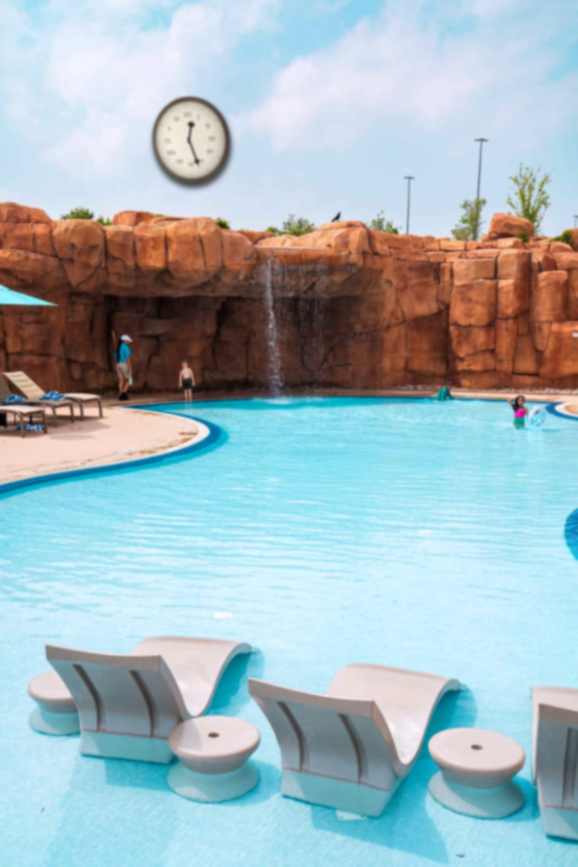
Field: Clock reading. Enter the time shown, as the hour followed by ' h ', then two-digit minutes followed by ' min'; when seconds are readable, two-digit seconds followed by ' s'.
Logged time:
12 h 27 min
